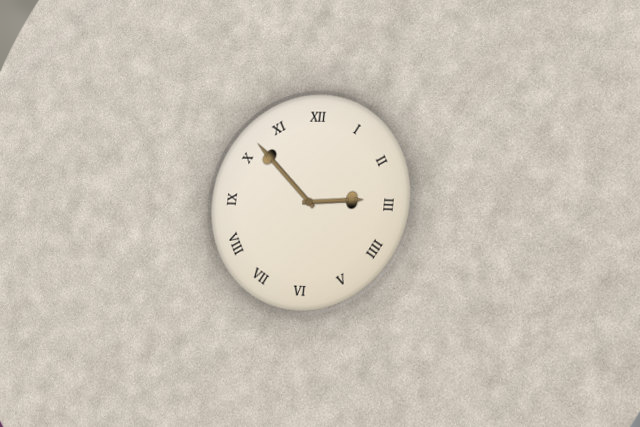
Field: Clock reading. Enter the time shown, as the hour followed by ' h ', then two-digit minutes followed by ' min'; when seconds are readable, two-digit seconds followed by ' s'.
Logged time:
2 h 52 min
